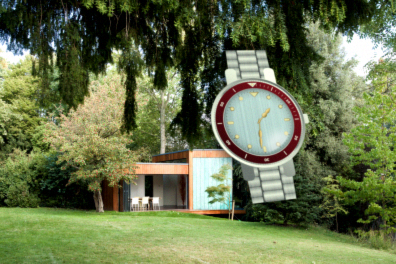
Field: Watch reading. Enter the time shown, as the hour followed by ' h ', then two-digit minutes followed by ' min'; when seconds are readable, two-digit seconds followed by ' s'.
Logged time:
1 h 31 min
